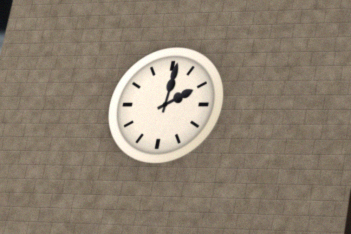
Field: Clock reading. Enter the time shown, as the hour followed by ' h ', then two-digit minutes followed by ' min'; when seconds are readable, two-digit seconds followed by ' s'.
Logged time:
2 h 01 min
